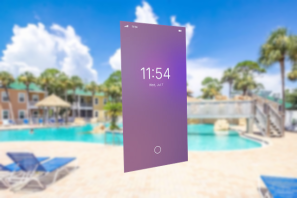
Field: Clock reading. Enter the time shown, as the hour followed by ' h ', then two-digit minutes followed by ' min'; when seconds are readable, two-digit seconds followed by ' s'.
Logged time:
11 h 54 min
